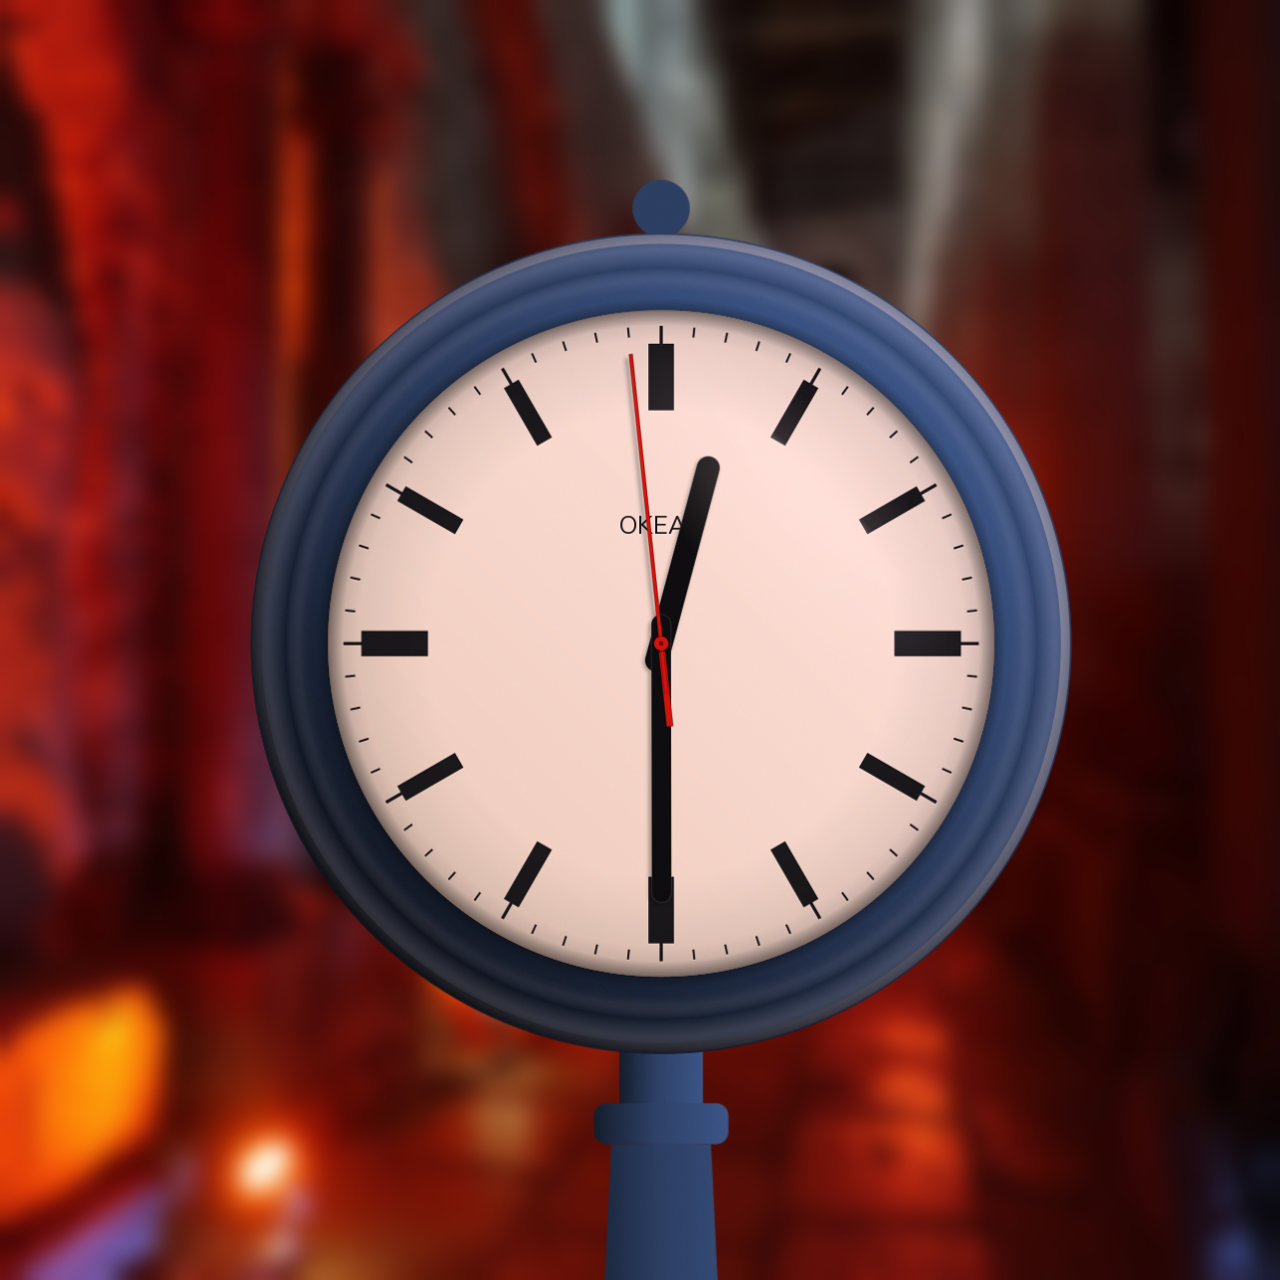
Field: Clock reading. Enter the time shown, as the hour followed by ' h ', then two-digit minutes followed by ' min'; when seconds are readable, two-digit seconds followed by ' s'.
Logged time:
12 h 29 min 59 s
